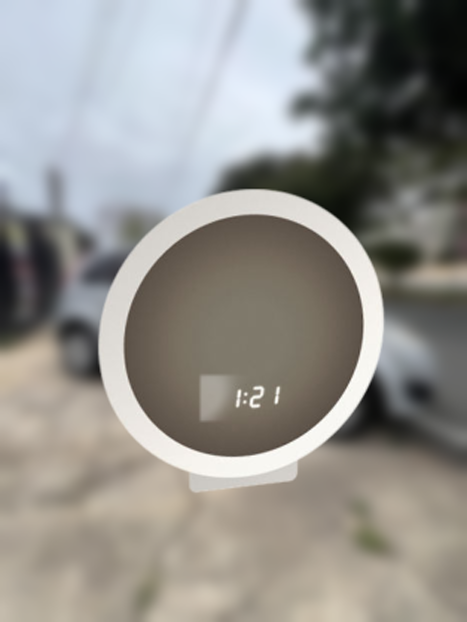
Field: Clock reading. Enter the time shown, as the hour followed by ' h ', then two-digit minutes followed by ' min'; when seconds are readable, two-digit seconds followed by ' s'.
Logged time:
1 h 21 min
